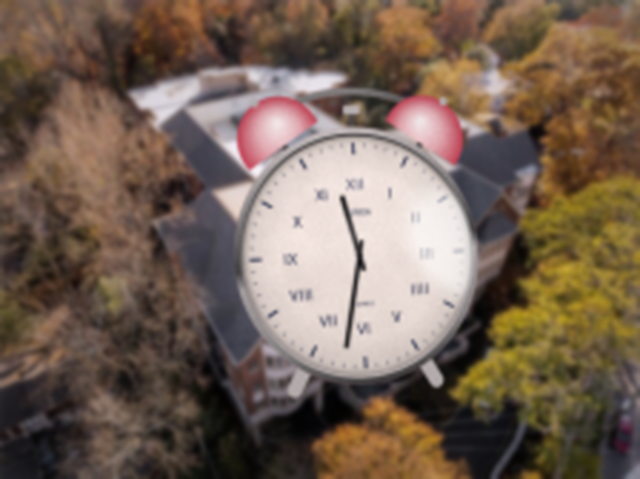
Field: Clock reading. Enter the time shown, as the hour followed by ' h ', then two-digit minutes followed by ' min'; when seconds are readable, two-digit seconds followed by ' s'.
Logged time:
11 h 32 min
